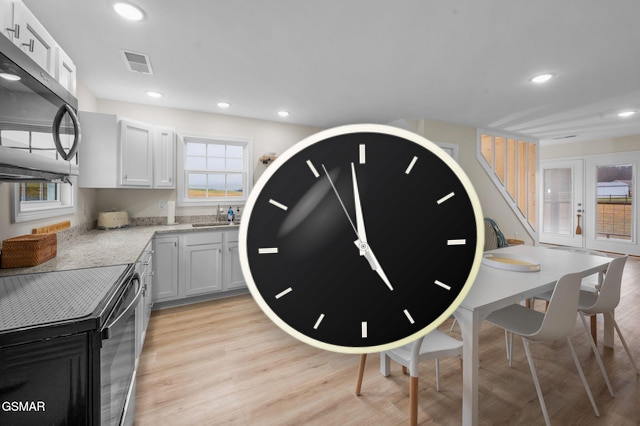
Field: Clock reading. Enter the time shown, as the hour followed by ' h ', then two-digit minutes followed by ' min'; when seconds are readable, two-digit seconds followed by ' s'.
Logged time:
4 h 58 min 56 s
